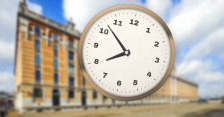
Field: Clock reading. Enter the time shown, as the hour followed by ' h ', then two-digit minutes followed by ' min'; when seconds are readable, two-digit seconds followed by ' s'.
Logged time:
7 h 52 min
